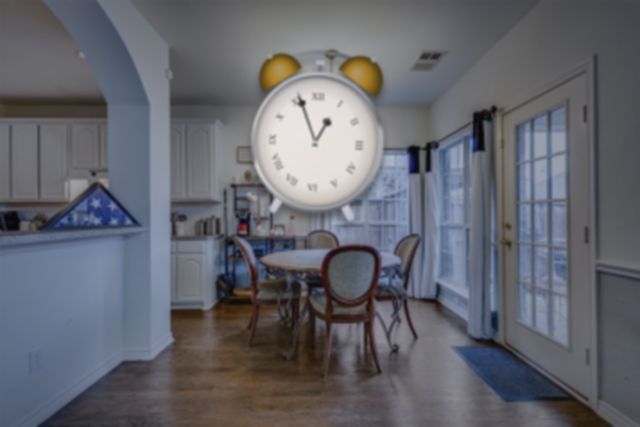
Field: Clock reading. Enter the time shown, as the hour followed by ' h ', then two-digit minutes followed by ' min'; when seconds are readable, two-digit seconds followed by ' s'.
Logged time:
12 h 56 min
